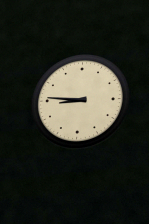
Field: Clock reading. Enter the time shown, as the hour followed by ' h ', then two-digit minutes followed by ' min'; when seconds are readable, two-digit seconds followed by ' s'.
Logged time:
8 h 46 min
